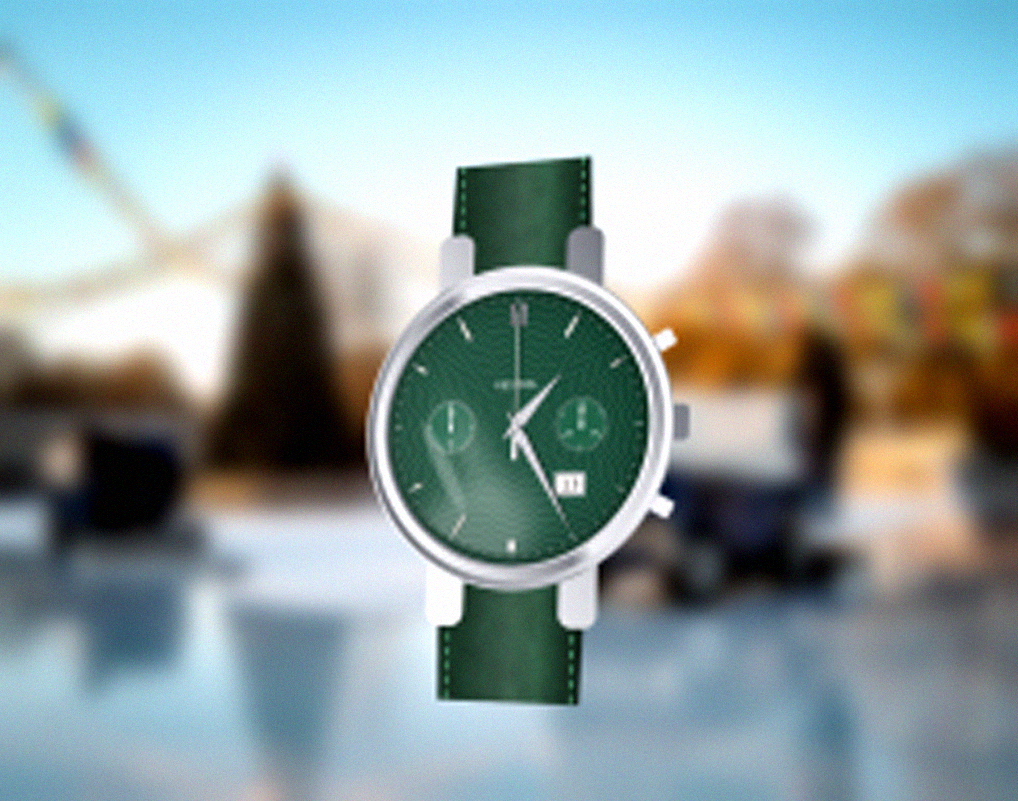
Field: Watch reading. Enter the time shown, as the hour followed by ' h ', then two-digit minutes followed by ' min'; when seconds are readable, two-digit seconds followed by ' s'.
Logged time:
1 h 25 min
